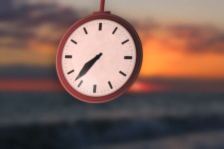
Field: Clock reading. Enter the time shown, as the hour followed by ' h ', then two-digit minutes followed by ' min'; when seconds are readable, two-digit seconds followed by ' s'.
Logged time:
7 h 37 min
